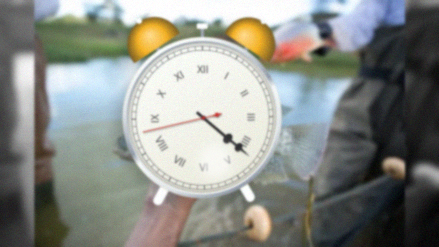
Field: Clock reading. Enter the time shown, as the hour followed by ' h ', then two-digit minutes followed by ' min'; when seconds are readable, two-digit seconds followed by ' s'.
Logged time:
4 h 21 min 43 s
